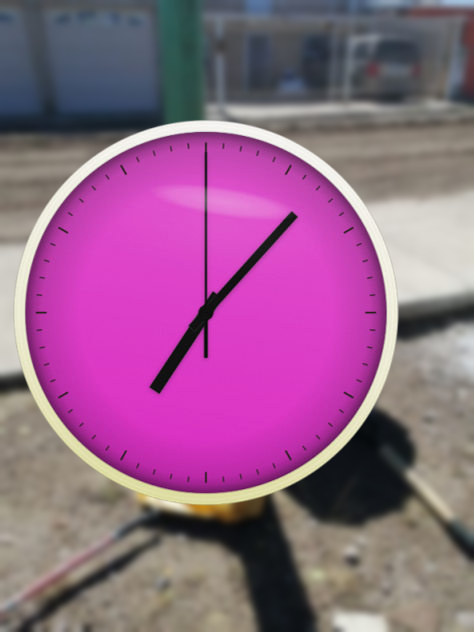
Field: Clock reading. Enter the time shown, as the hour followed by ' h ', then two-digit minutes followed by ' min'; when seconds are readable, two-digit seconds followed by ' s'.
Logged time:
7 h 07 min 00 s
